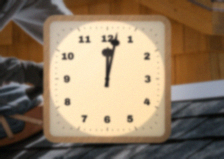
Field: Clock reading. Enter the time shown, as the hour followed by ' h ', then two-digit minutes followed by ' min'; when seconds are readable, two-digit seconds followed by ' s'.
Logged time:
12 h 02 min
